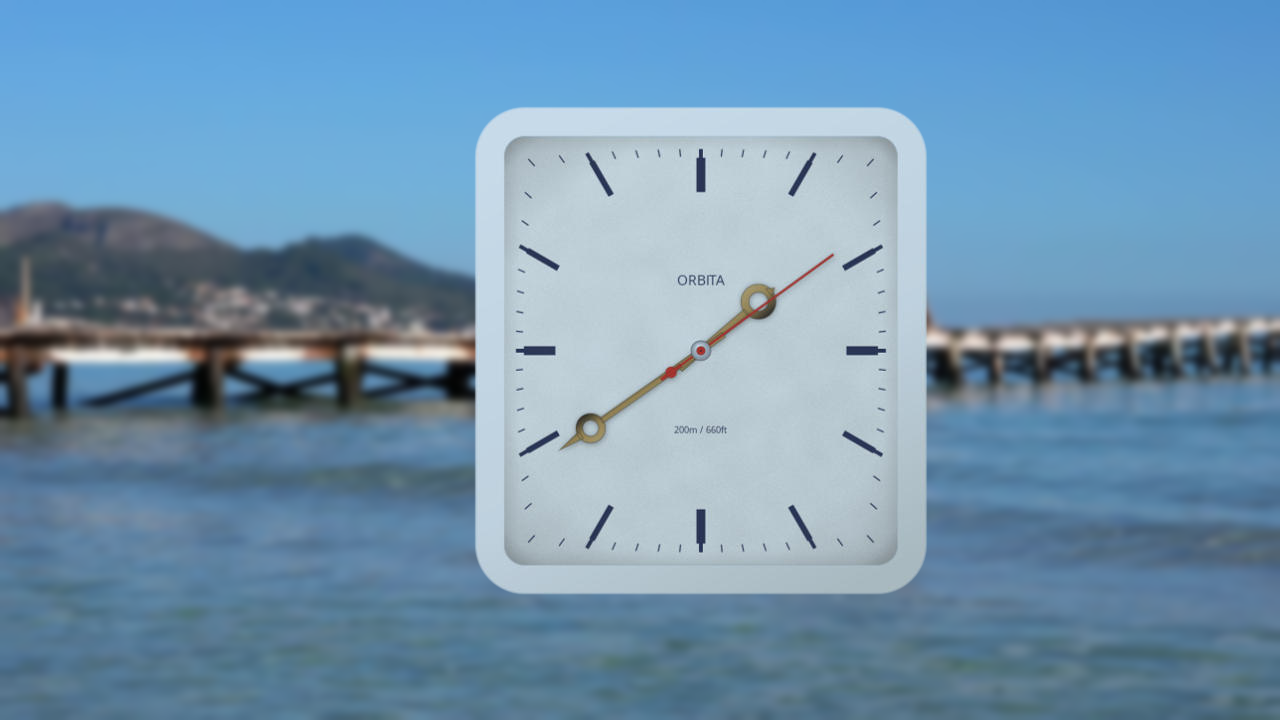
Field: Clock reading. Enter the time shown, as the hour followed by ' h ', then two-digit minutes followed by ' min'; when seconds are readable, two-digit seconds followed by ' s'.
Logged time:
1 h 39 min 09 s
